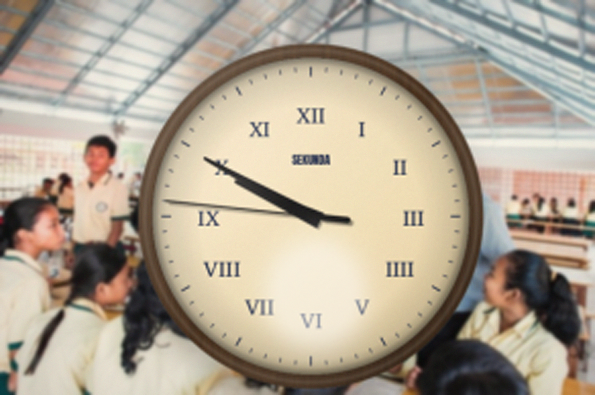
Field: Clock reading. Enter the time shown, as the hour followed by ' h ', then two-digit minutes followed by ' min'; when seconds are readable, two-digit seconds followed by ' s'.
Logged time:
9 h 49 min 46 s
